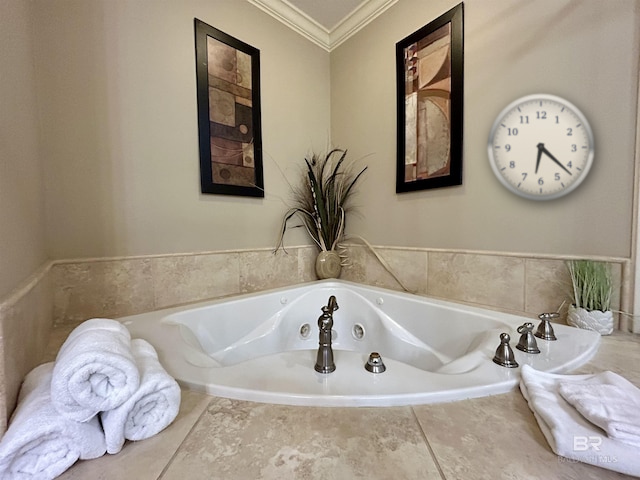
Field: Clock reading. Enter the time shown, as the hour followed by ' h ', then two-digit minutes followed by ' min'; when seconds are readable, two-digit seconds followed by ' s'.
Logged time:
6 h 22 min
